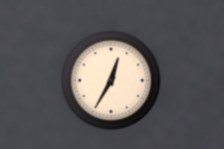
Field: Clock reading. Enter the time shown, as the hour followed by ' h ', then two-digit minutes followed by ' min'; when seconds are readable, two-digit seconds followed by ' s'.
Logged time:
12 h 35 min
